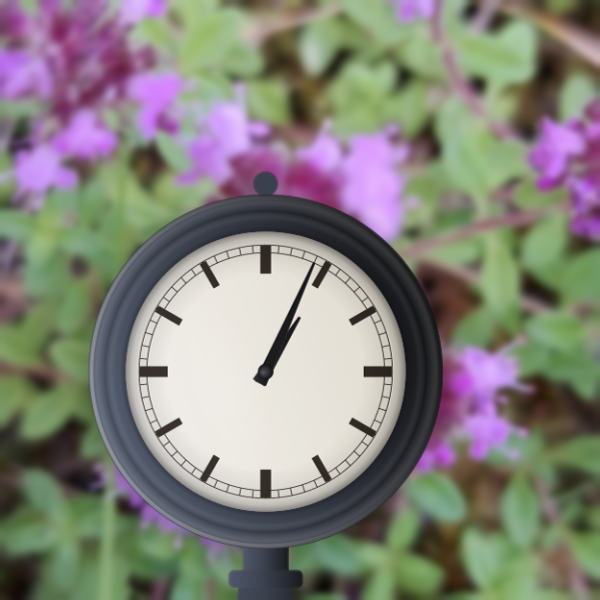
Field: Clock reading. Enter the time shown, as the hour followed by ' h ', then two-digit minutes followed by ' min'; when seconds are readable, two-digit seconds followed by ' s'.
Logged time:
1 h 04 min
